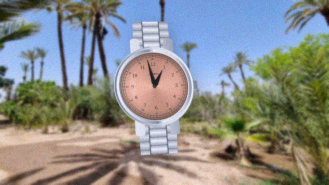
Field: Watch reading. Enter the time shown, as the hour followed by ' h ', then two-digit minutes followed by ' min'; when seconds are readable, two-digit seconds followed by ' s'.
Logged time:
12 h 58 min
